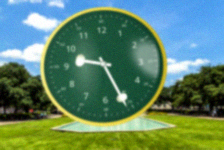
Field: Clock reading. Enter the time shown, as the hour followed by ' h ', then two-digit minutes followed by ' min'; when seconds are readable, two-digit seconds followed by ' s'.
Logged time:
9 h 26 min
